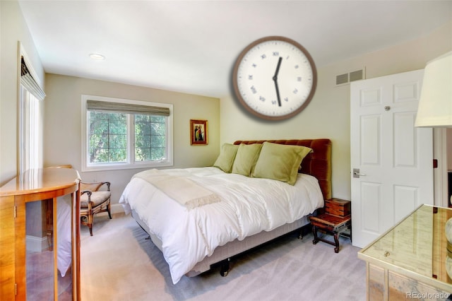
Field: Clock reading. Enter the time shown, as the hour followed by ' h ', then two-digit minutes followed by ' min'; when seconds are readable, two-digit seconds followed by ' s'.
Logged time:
12 h 28 min
